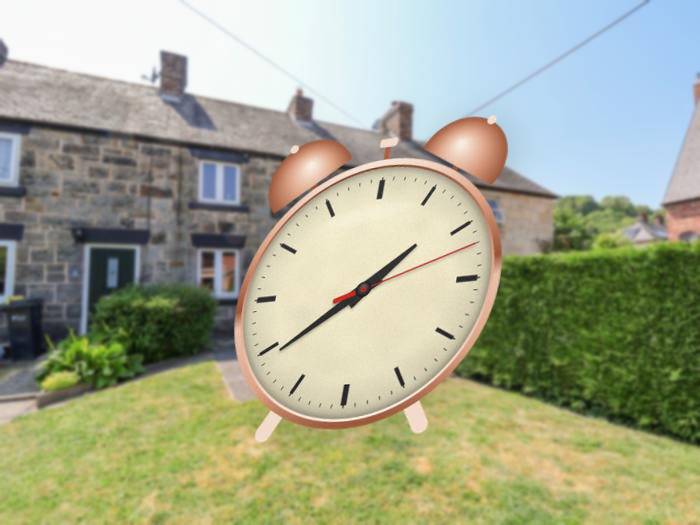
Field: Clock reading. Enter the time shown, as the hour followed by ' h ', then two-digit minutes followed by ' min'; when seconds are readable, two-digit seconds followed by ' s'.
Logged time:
1 h 39 min 12 s
